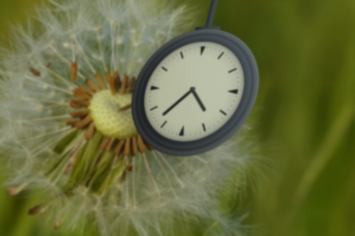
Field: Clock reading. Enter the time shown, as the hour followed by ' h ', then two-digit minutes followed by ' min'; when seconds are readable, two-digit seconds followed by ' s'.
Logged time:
4 h 37 min
